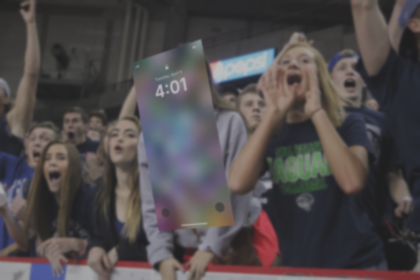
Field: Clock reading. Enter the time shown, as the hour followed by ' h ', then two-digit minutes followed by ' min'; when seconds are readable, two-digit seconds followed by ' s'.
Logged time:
4 h 01 min
